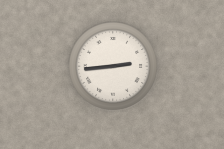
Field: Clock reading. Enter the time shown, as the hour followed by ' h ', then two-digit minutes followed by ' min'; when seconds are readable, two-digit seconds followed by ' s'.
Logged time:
2 h 44 min
